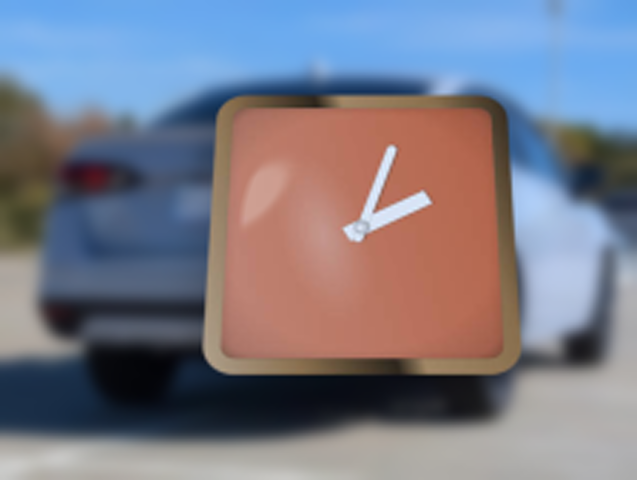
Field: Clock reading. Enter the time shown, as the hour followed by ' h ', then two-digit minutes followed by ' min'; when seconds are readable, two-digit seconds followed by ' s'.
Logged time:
2 h 03 min
